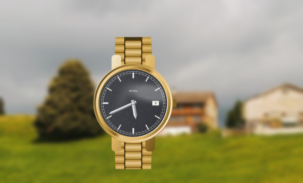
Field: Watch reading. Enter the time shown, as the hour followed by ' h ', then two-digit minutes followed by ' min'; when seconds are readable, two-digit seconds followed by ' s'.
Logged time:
5 h 41 min
